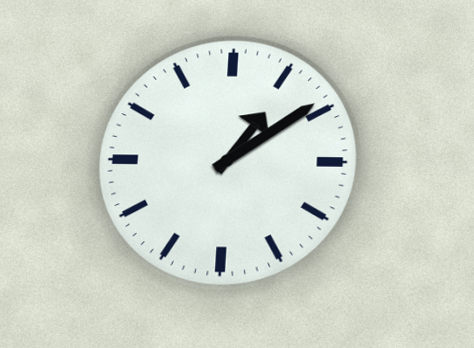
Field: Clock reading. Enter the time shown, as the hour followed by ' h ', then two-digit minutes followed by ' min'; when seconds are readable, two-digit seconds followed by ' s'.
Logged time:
1 h 09 min
